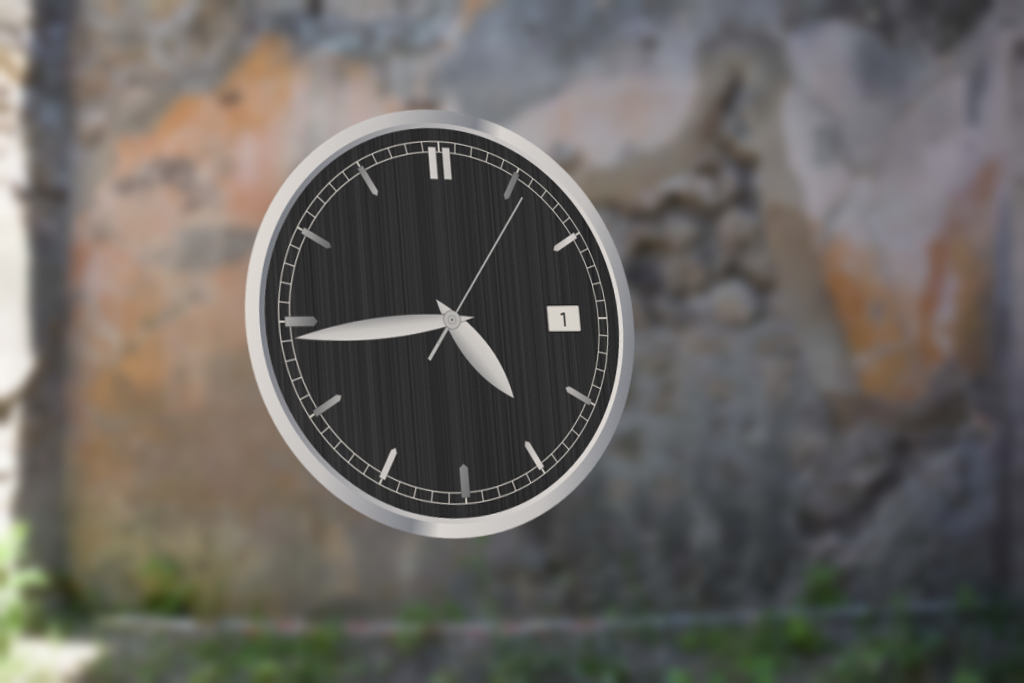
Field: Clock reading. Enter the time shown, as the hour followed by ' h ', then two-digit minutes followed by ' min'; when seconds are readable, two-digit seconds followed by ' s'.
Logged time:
4 h 44 min 06 s
